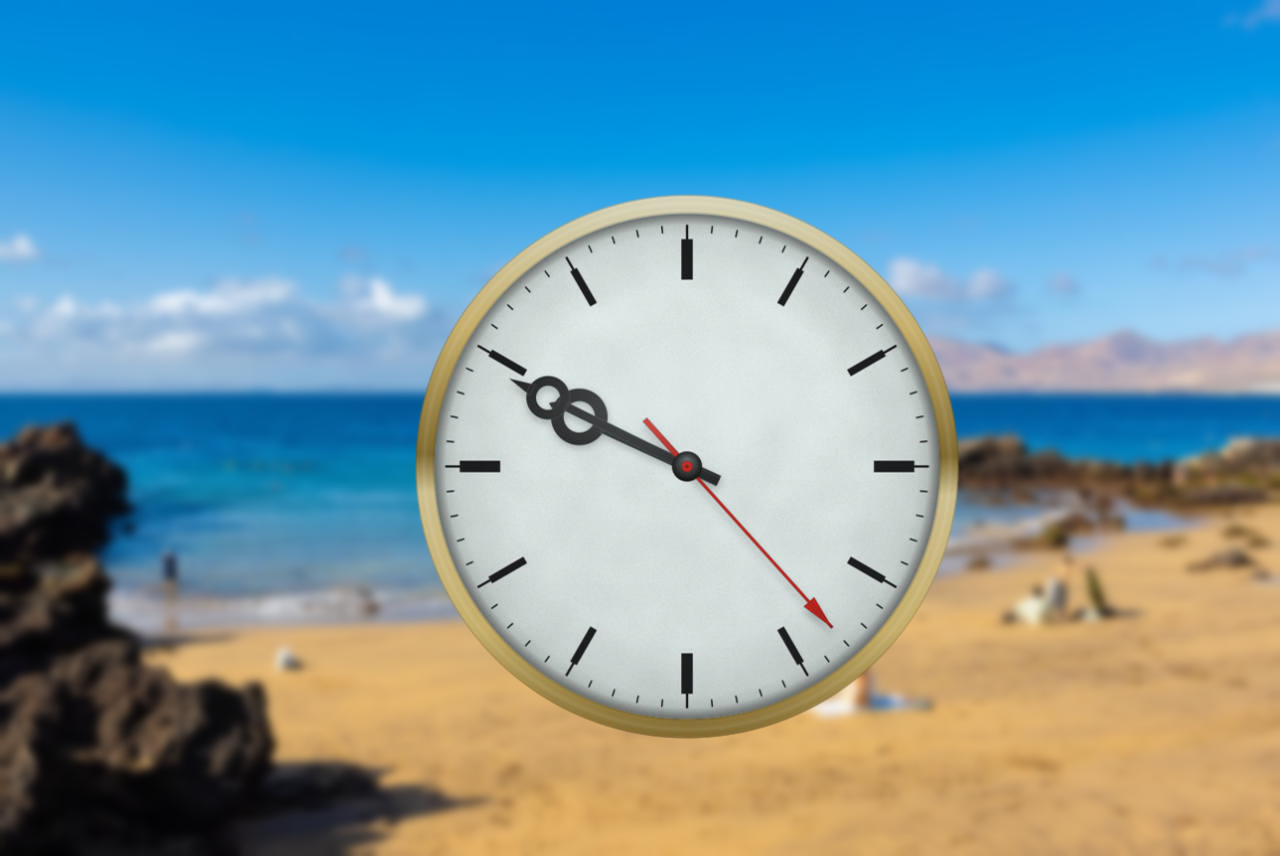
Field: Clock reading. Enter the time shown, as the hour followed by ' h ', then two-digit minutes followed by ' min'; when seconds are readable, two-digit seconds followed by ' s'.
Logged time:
9 h 49 min 23 s
